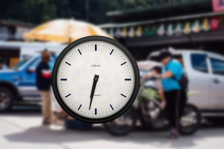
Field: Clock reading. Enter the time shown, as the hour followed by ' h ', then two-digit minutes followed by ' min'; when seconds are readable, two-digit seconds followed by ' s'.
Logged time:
6 h 32 min
